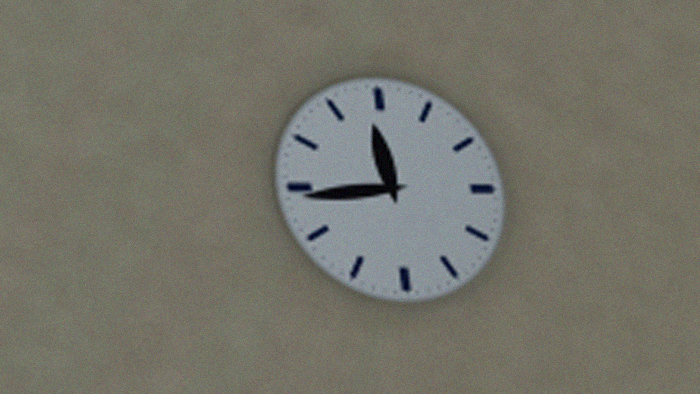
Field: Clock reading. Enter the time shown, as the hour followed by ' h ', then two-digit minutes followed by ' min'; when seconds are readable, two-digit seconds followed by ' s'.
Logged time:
11 h 44 min
